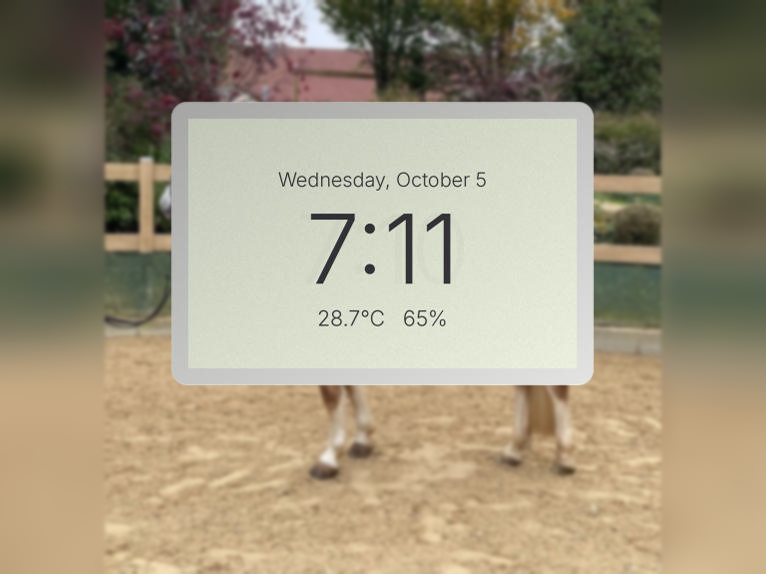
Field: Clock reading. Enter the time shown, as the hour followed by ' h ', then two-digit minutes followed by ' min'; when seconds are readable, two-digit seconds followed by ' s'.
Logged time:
7 h 11 min
